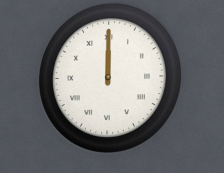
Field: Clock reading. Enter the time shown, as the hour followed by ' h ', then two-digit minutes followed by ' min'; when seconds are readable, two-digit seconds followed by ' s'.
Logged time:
12 h 00 min
